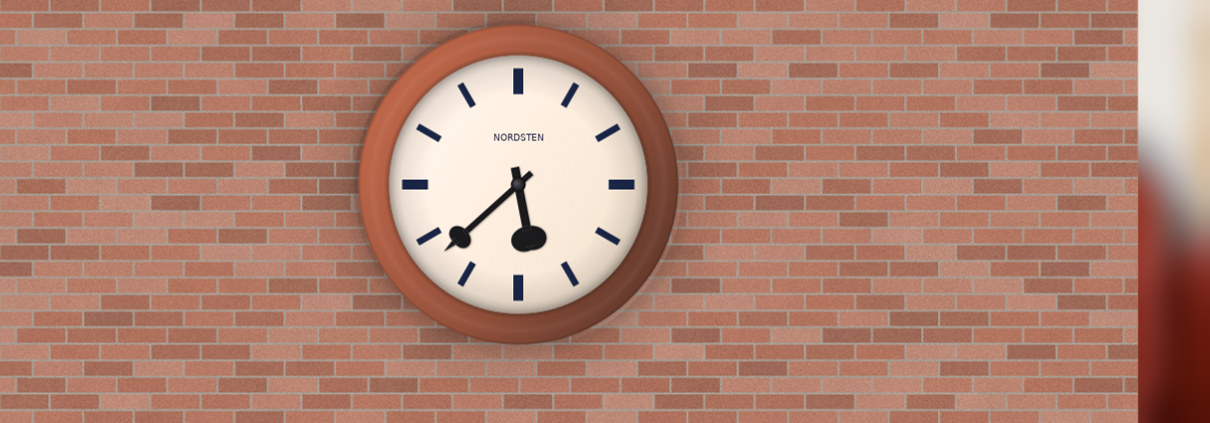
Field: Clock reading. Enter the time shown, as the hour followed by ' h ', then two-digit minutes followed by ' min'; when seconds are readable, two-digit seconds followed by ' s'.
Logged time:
5 h 38 min
